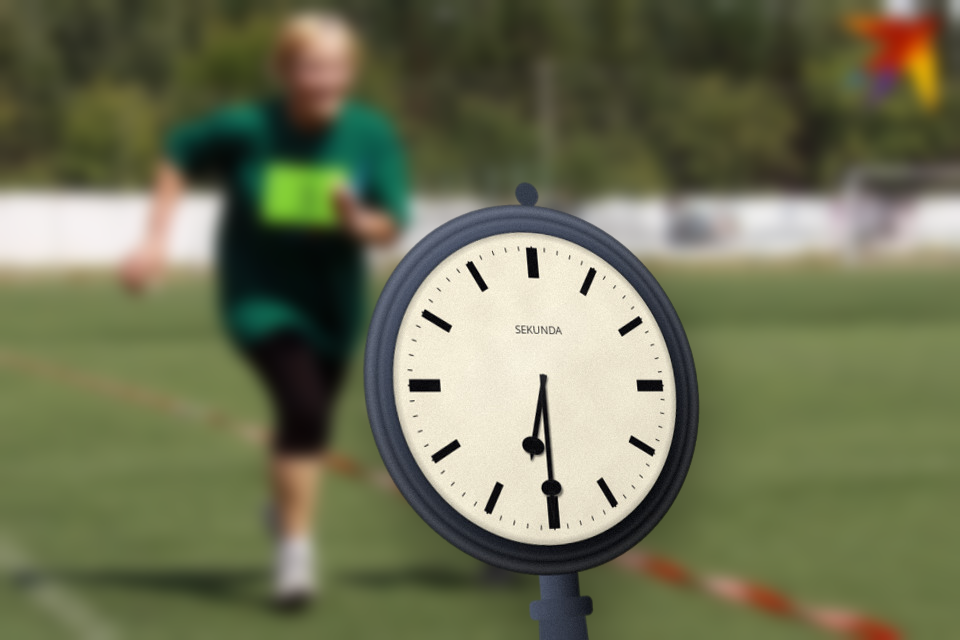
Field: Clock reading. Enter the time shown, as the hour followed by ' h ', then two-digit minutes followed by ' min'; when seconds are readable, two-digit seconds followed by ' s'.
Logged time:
6 h 30 min
